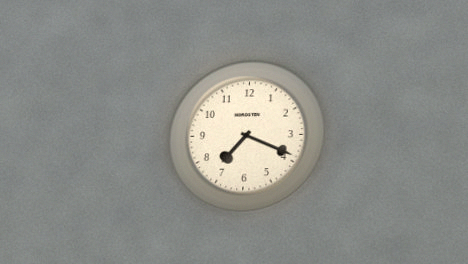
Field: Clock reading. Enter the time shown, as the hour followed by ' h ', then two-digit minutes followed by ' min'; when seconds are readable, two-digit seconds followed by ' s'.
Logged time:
7 h 19 min
